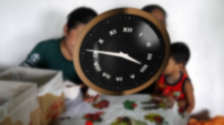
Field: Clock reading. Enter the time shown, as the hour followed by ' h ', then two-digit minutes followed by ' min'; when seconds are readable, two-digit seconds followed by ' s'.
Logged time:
3 h 46 min
